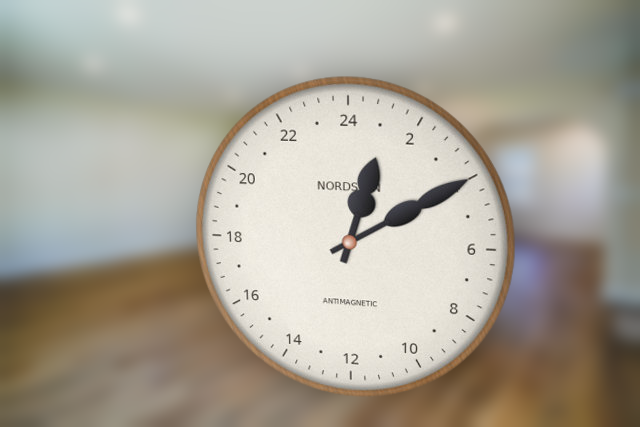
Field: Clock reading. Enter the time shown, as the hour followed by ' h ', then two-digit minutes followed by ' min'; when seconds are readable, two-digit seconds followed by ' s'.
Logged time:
1 h 10 min
